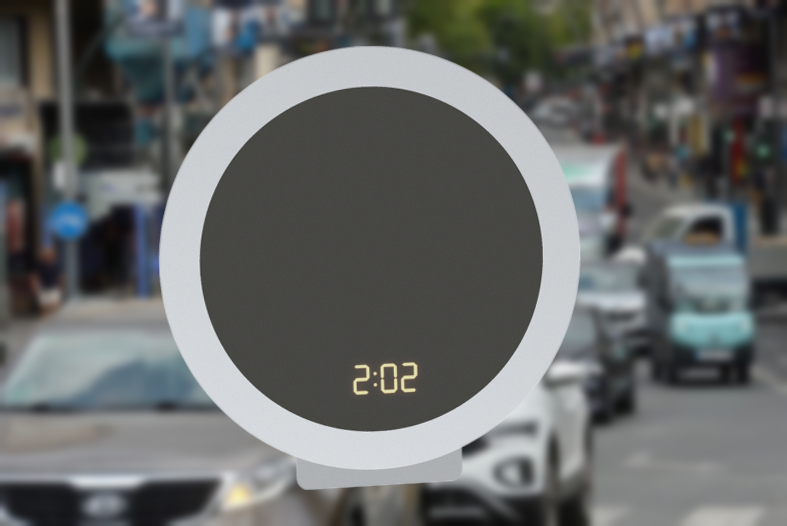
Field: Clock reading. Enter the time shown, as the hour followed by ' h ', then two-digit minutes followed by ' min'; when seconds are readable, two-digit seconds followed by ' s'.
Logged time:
2 h 02 min
